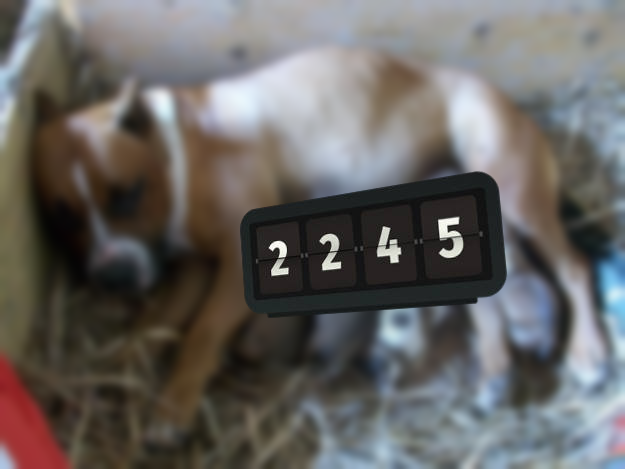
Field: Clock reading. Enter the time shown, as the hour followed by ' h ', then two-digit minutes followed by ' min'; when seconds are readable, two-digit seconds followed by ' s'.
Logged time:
22 h 45 min
